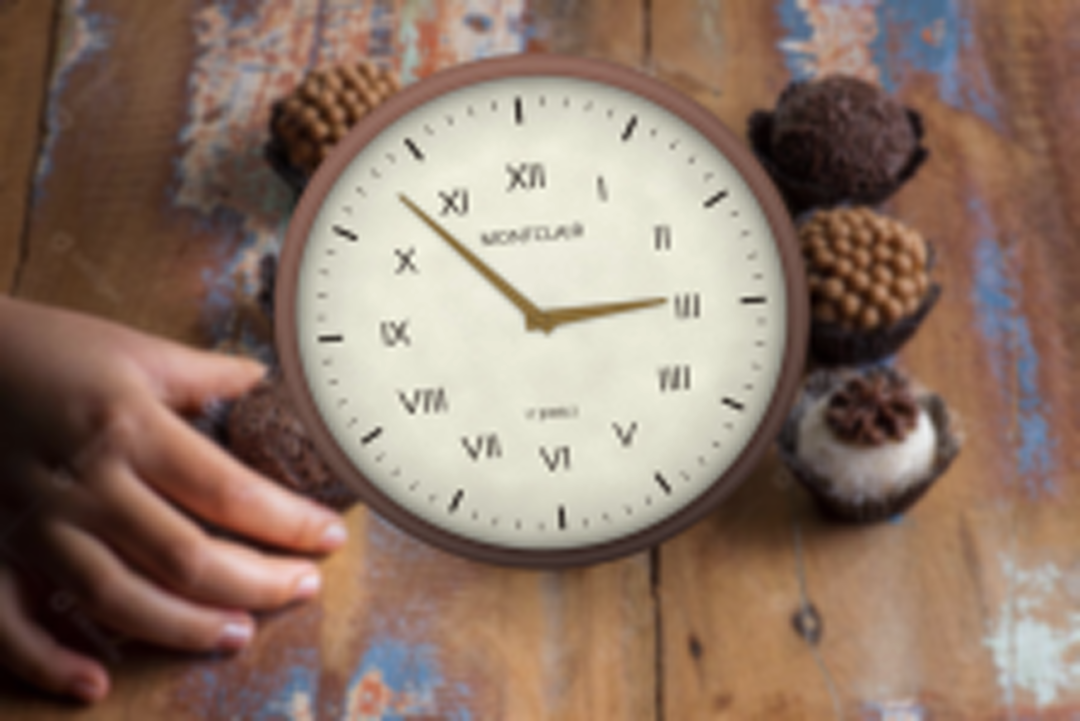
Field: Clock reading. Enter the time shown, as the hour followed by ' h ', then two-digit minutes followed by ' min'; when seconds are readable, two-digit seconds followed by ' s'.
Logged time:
2 h 53 min
